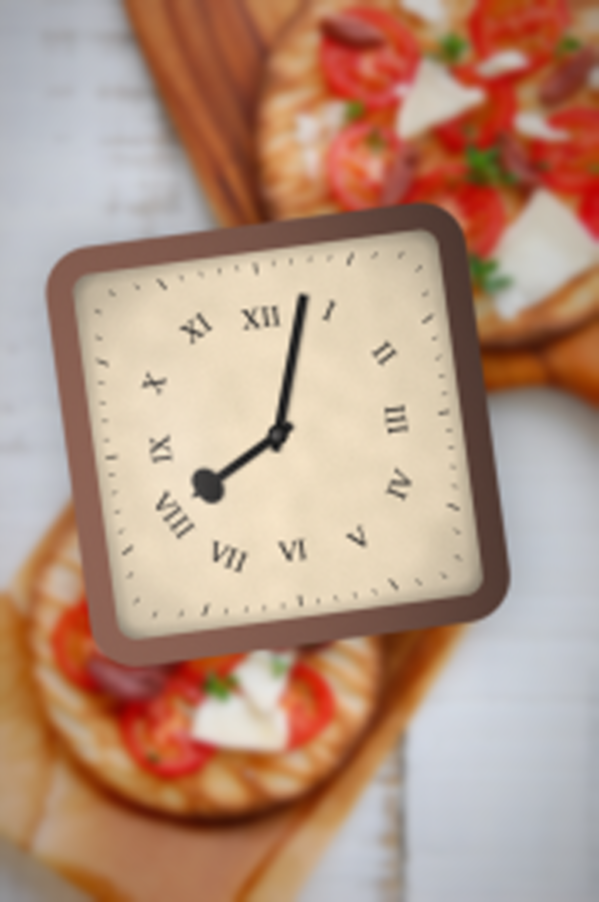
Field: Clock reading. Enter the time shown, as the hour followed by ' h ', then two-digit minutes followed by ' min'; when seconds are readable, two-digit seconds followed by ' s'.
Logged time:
8 h 03 min
